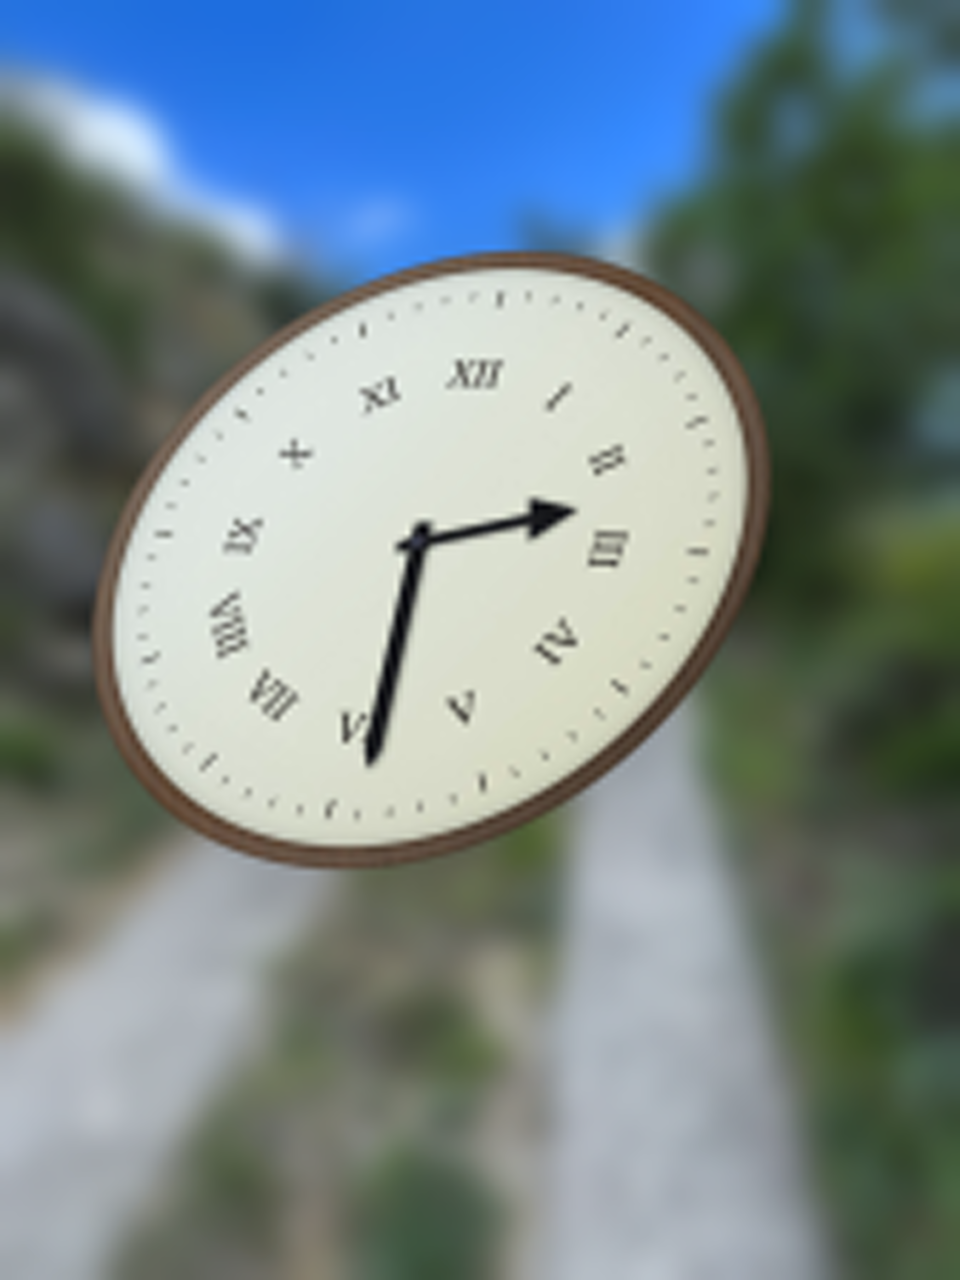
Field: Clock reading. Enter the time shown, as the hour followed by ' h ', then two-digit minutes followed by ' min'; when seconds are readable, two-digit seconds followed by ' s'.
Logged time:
2 h 29 min
